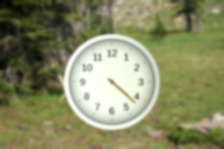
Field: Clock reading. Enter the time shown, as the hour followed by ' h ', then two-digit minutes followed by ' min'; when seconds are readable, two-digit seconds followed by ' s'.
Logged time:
4 h 22 min
